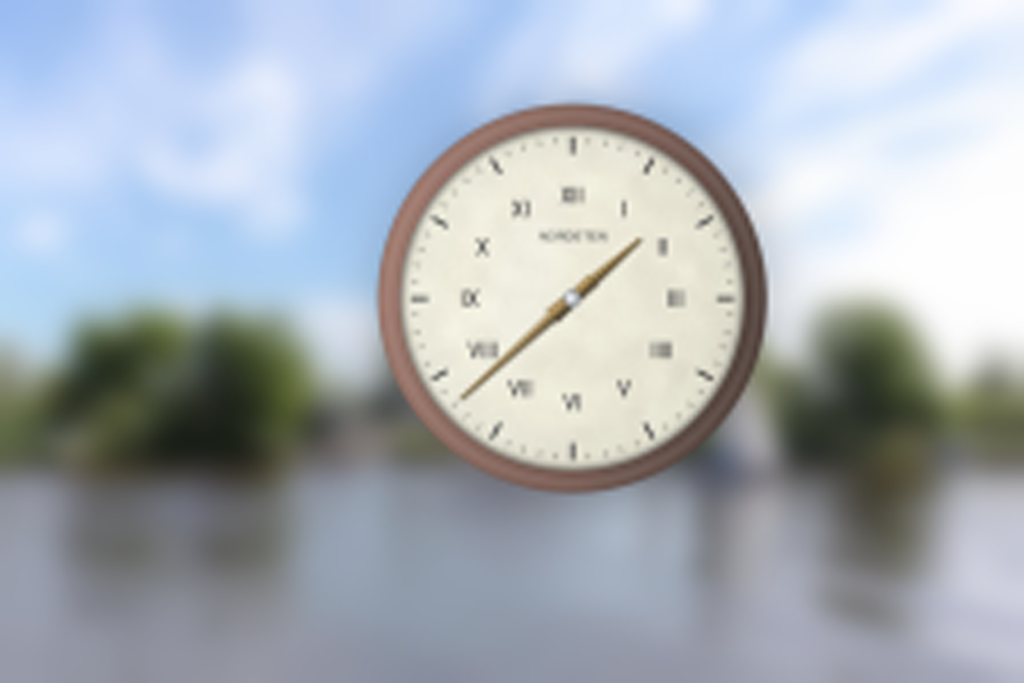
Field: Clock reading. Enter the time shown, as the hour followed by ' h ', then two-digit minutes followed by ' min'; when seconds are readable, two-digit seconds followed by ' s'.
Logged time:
1 h 38 min
